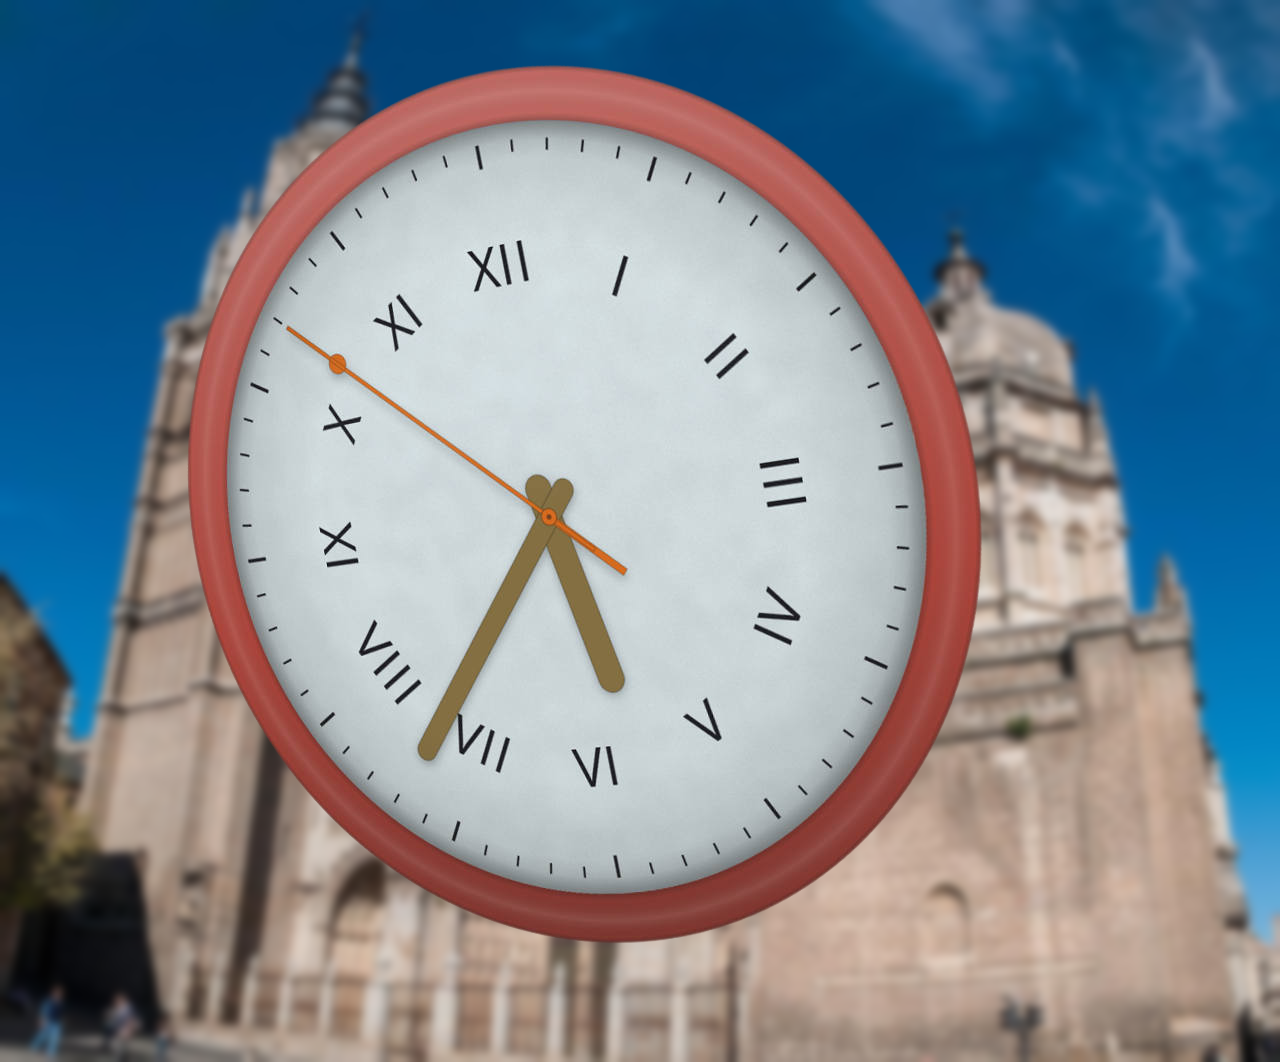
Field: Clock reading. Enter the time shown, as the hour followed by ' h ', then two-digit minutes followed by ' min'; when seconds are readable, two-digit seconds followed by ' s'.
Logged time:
5 h 36 min 52 s
